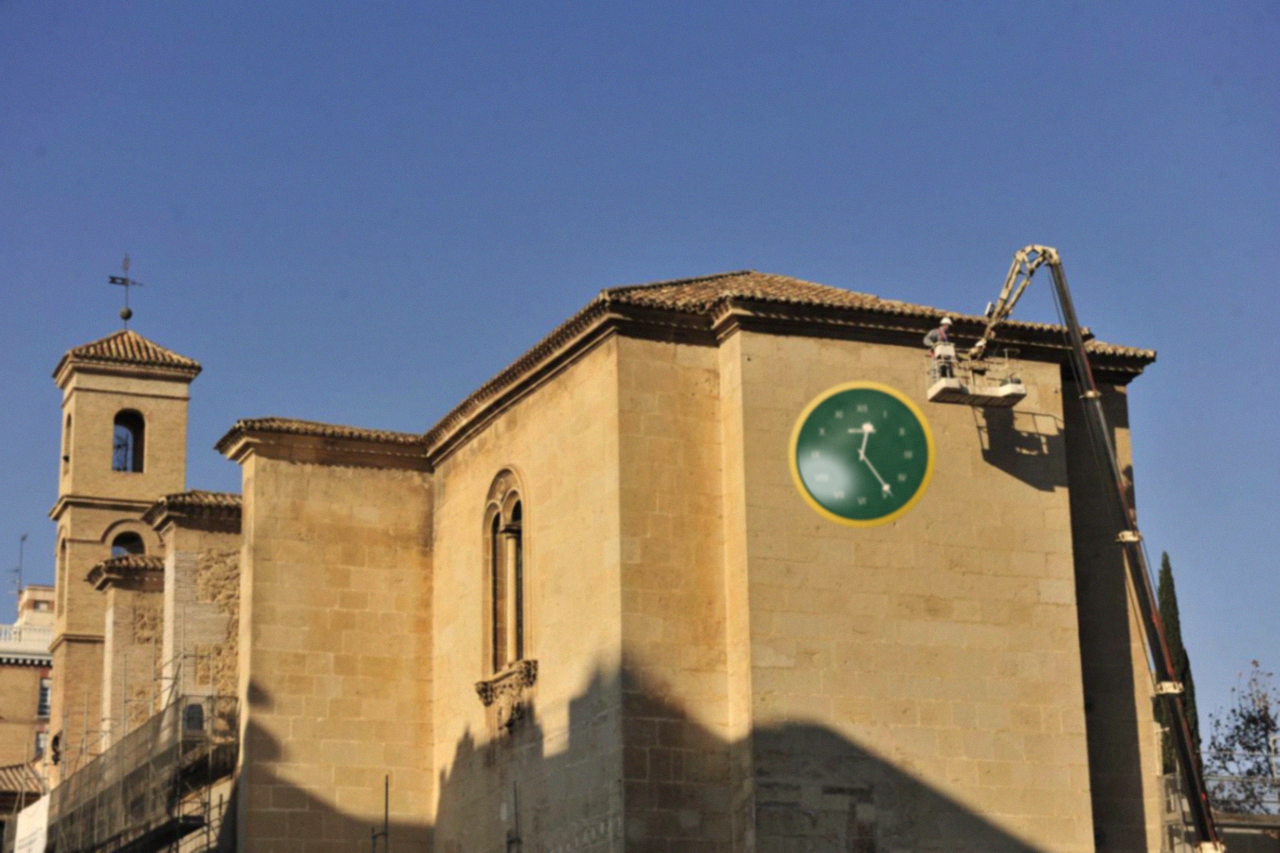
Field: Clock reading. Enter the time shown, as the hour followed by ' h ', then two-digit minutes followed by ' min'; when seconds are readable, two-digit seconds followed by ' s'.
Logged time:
12 h 24 min
